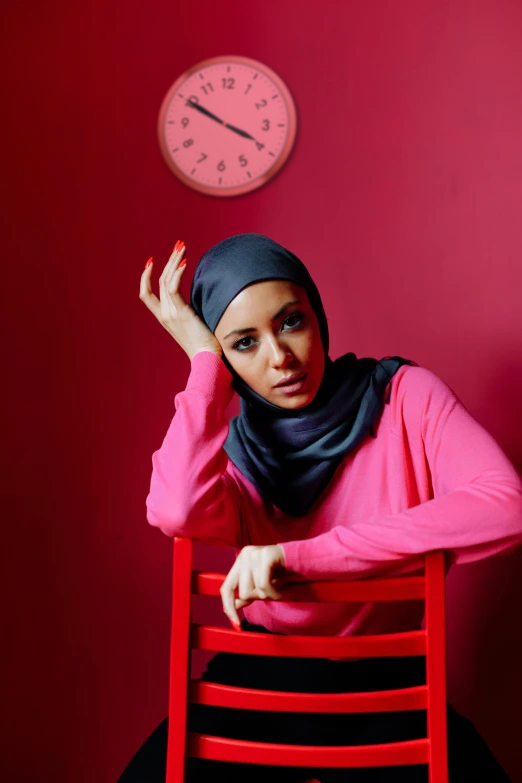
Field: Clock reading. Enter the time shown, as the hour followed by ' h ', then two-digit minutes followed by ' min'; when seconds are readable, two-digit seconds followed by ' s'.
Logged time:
3 h 50 min
